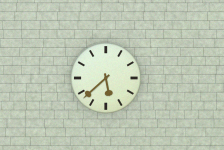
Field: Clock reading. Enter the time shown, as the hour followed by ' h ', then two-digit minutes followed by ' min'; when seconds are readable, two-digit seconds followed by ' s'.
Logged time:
5 h 38 min
